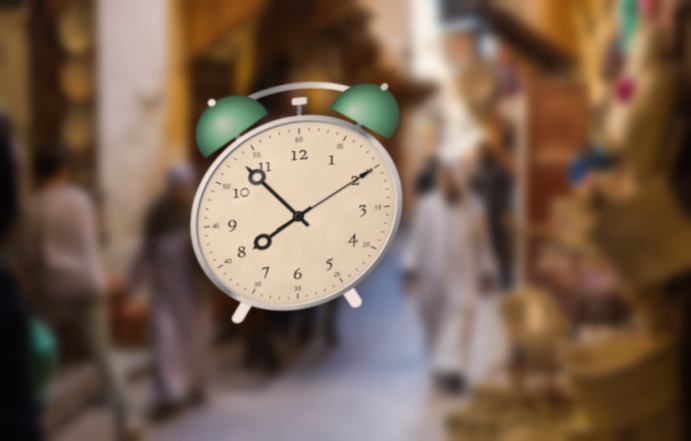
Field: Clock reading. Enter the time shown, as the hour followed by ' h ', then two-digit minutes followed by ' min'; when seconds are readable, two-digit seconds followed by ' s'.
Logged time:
7 h 53 min 10 s
